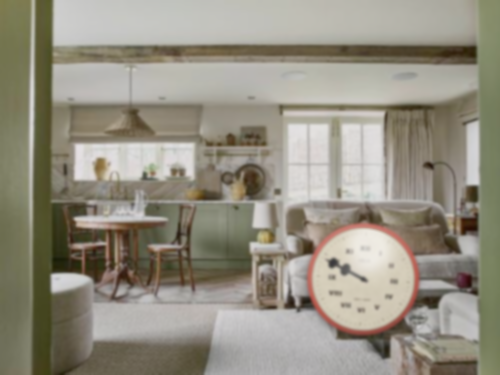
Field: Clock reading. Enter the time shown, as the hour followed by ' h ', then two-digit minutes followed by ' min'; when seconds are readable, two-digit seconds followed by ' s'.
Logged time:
9 h 49 min
